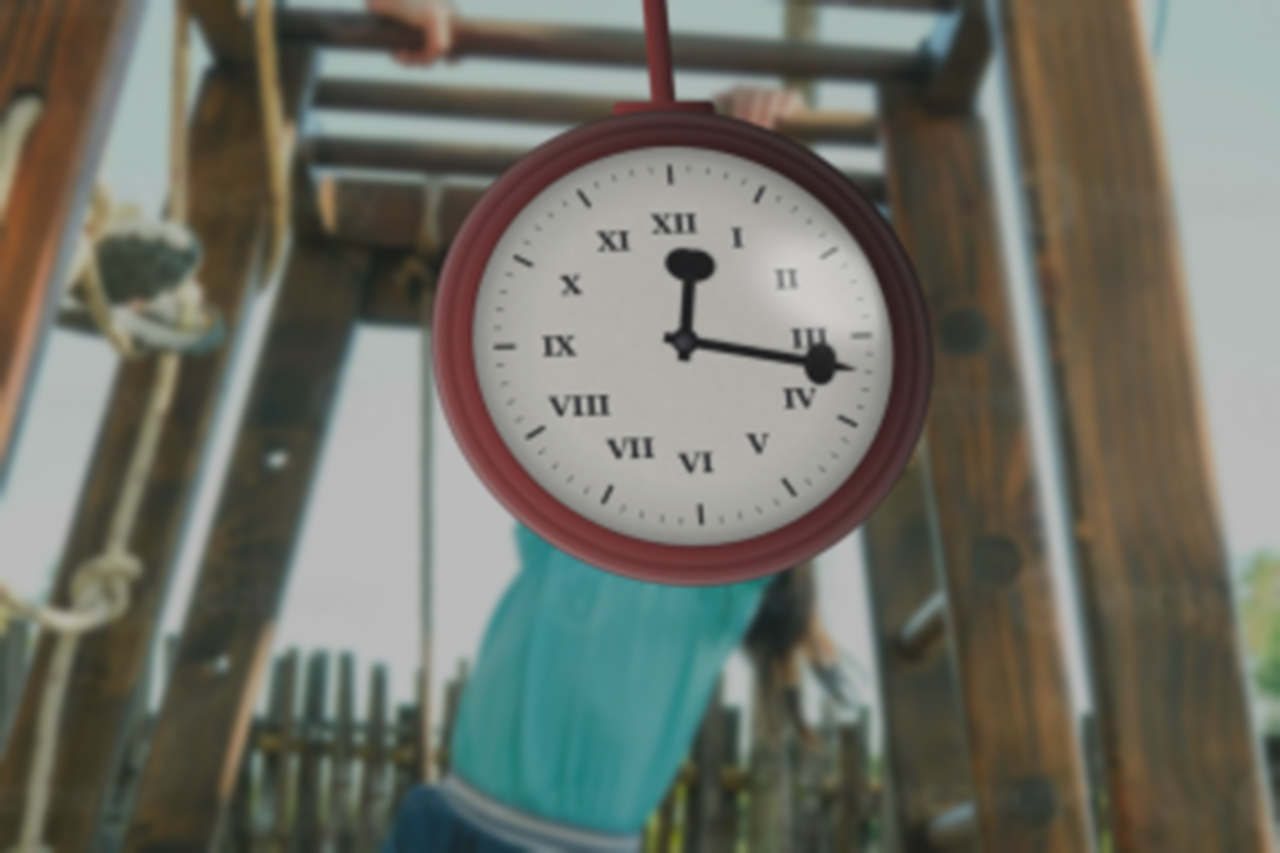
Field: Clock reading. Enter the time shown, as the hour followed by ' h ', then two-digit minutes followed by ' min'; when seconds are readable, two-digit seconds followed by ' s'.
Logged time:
12 h 17 min
